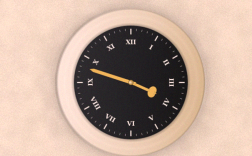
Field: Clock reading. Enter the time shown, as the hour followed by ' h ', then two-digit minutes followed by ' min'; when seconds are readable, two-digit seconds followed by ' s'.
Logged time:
3 h 48 min
